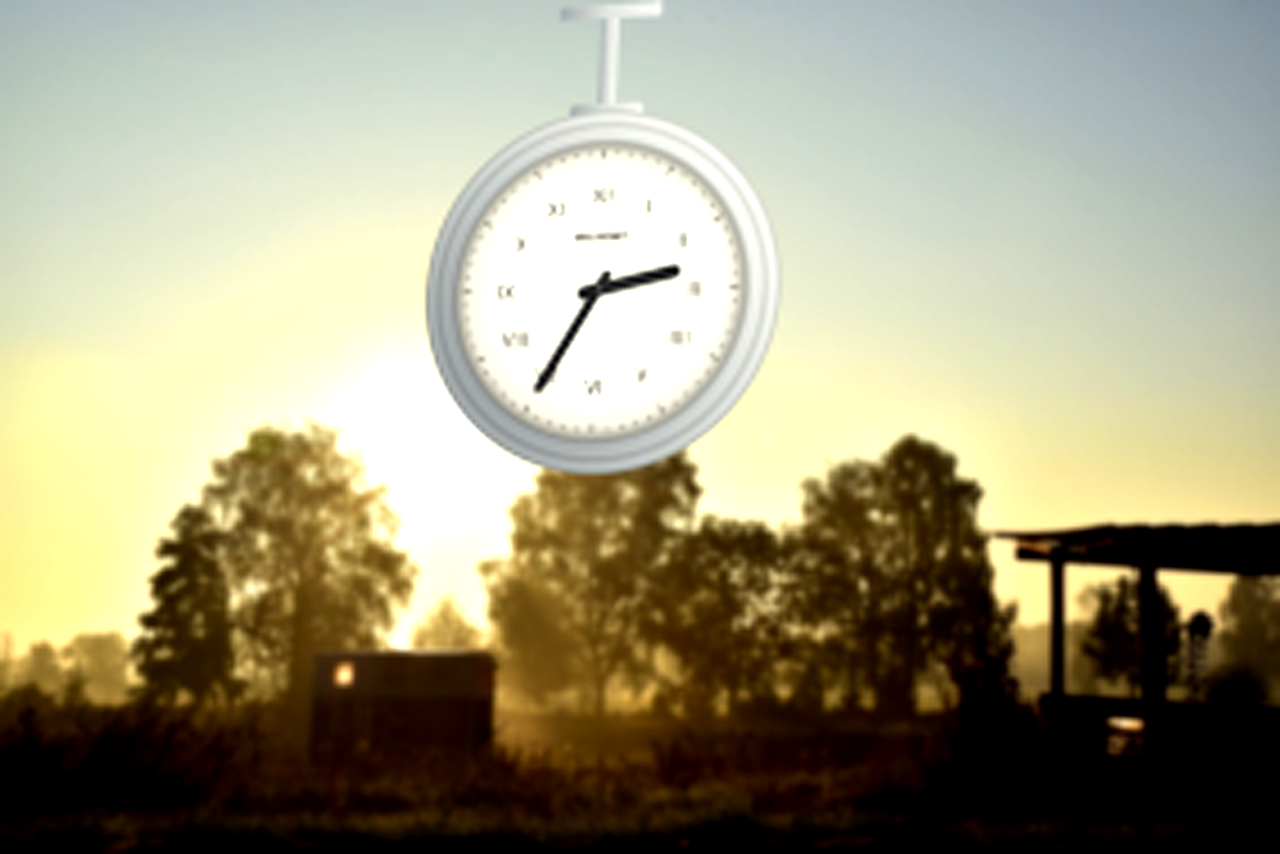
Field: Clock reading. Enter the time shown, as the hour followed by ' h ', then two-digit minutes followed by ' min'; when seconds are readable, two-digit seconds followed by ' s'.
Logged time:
2 h 35 min
